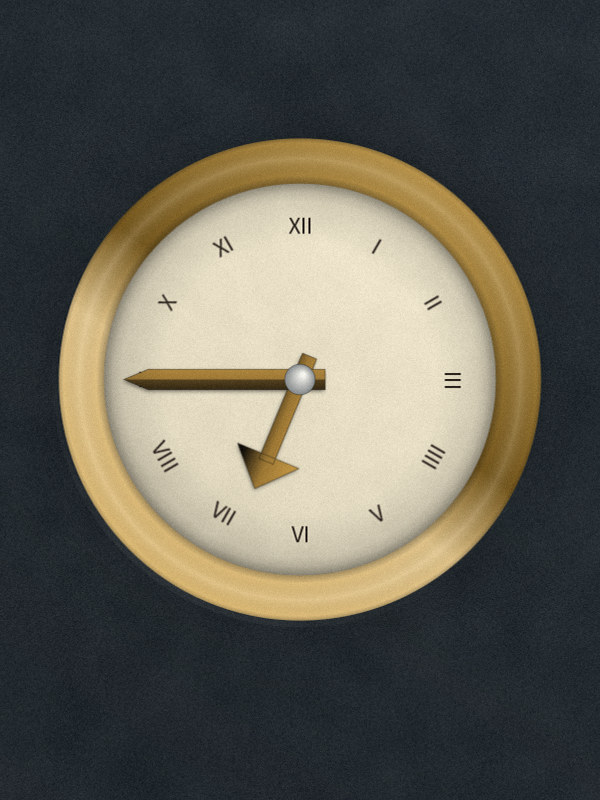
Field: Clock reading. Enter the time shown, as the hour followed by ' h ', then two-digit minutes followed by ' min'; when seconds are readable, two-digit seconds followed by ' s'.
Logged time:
6 h 45 min
